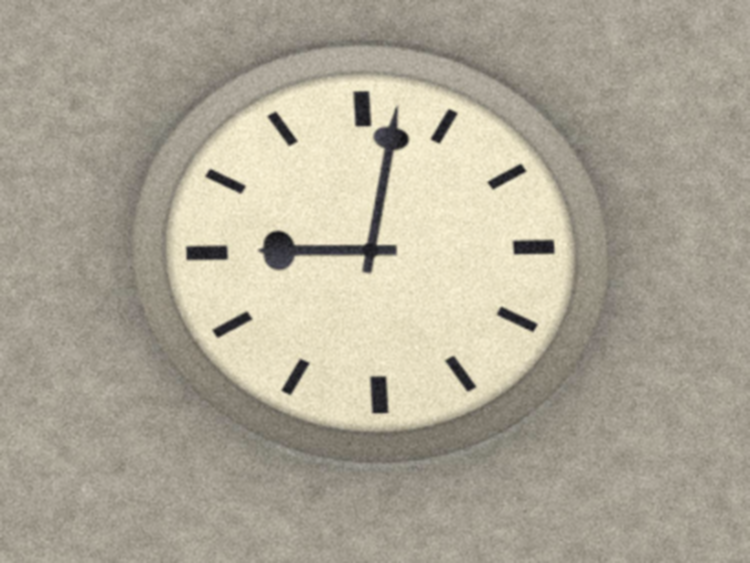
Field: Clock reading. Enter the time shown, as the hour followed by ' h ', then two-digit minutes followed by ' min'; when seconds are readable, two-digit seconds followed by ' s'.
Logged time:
9 h 02 min
